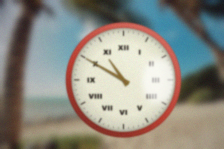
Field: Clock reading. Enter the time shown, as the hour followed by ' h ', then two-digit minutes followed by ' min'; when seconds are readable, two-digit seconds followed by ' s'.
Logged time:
10 h 50 min
